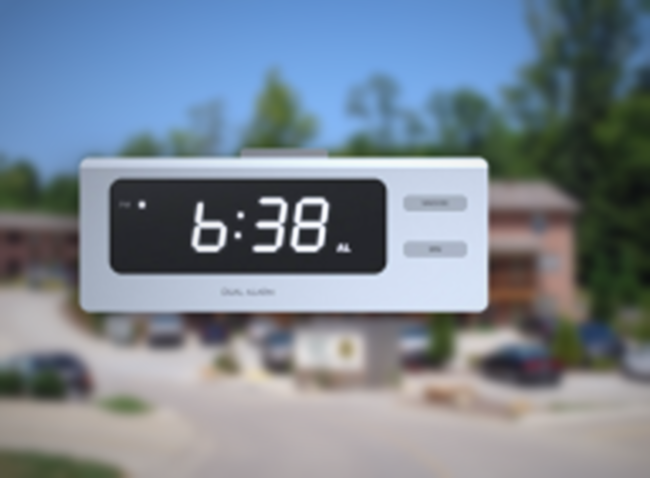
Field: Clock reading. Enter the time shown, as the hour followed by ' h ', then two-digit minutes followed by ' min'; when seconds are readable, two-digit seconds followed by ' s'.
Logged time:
6 h 38 min
